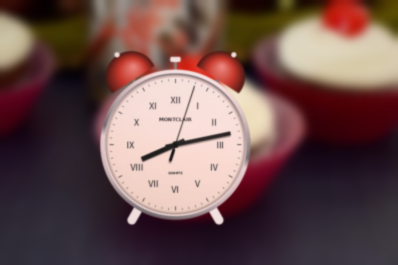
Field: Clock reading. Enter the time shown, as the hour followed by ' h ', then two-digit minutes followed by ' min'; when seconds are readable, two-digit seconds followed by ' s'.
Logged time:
8 h 13 min 03 s
